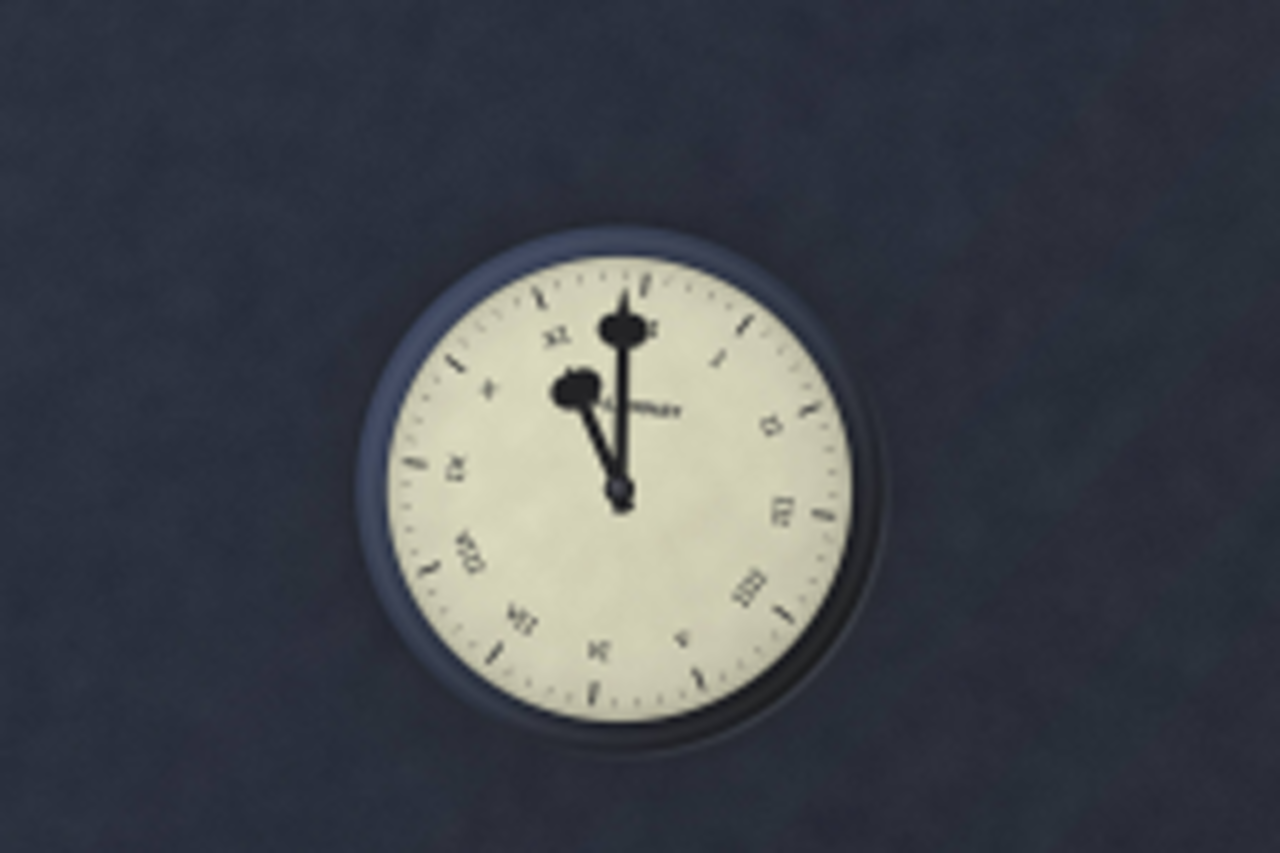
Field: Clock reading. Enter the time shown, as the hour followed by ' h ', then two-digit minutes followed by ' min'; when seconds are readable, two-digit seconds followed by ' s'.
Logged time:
10 h 59 min
